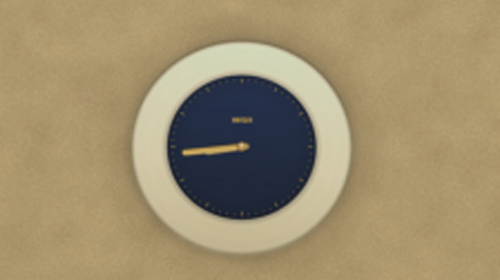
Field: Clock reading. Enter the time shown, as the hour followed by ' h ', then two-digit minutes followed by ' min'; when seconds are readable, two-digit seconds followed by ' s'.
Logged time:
8 h 44 min
